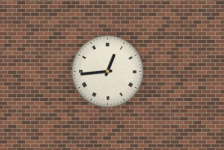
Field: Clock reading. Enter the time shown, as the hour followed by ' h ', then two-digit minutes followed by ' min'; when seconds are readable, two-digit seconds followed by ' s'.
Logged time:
12 h 44 min
